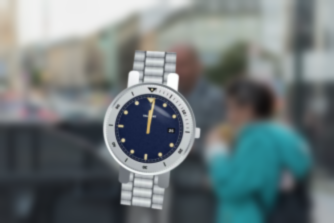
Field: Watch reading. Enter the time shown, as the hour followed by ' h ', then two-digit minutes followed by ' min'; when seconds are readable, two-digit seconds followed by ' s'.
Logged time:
12 h 01 min
